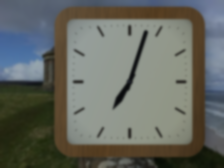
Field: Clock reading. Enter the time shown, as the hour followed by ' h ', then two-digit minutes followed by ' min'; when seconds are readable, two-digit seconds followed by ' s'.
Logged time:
7 h 03 min
